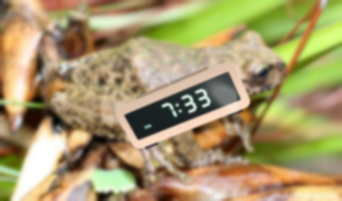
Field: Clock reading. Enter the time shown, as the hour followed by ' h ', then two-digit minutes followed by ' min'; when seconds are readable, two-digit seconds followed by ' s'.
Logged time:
7 h 33 min
